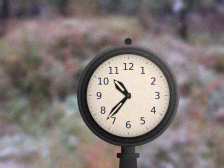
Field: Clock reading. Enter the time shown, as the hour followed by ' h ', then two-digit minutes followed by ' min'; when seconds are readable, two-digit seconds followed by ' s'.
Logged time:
10 h 37 min
